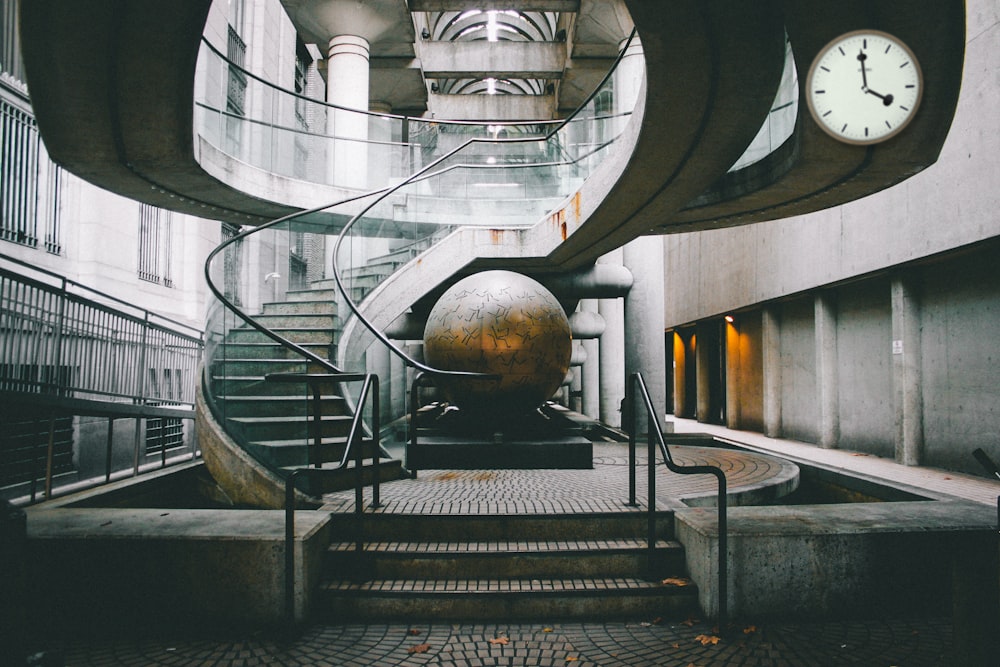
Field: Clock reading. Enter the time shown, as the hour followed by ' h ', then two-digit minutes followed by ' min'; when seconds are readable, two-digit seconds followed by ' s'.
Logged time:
3 h 59 min
